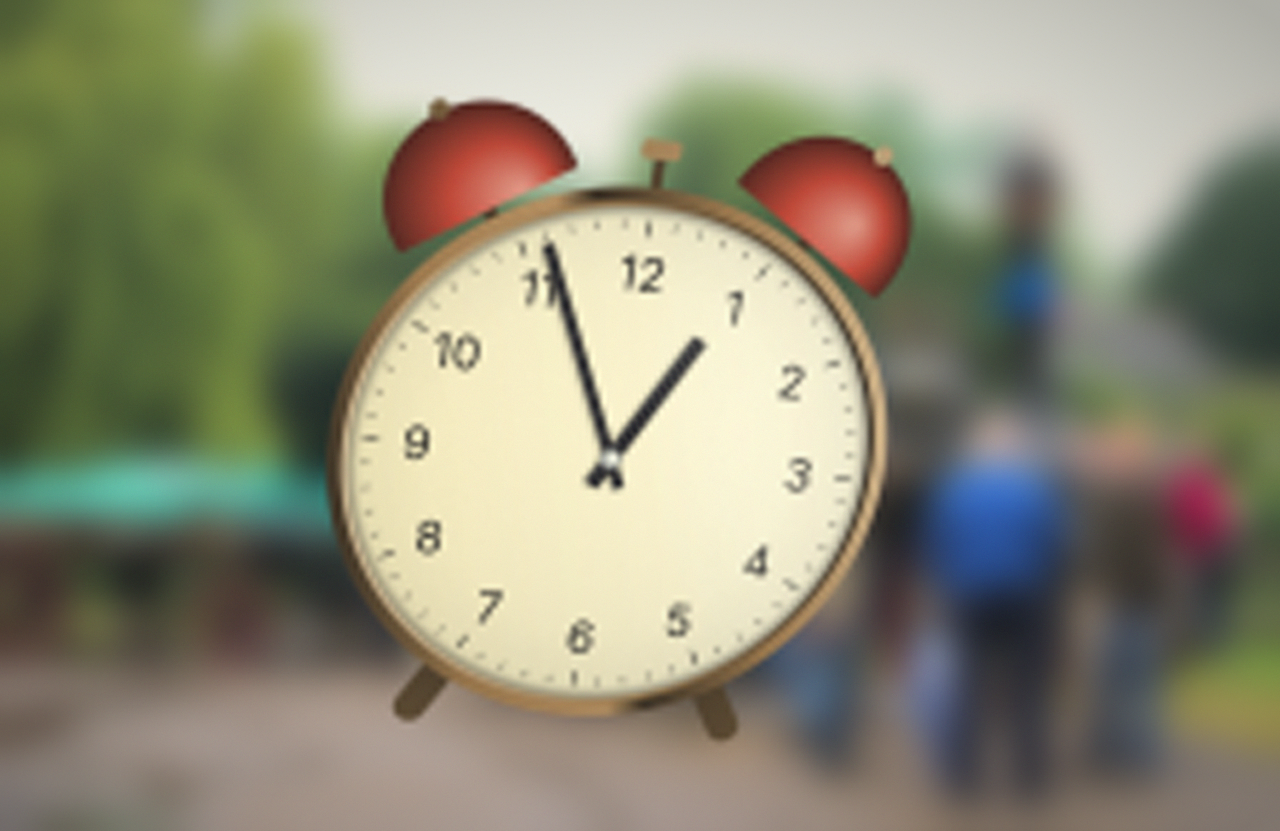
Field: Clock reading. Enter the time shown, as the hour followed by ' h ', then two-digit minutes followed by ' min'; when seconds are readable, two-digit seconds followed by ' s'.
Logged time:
12 h 56 min
